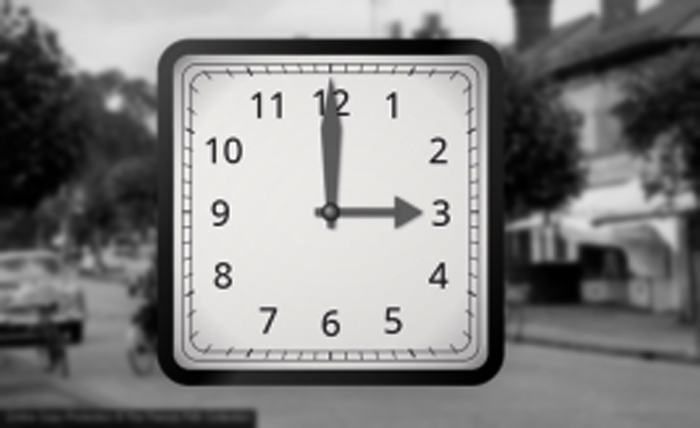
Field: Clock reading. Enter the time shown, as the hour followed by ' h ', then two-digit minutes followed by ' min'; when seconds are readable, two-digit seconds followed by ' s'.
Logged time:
3 h 00 min
